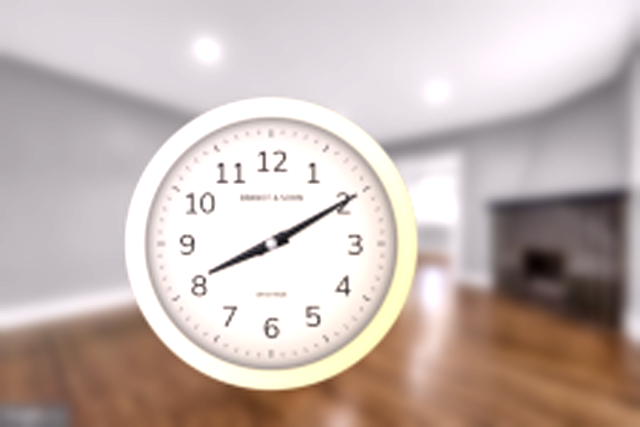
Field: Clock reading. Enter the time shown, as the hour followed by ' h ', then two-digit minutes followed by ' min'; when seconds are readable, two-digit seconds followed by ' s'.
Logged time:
8 h 10 min
